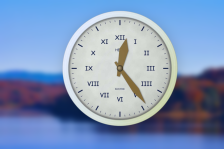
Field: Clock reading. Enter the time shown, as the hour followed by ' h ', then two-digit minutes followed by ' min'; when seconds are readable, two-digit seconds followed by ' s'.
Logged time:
12 h 24 min
